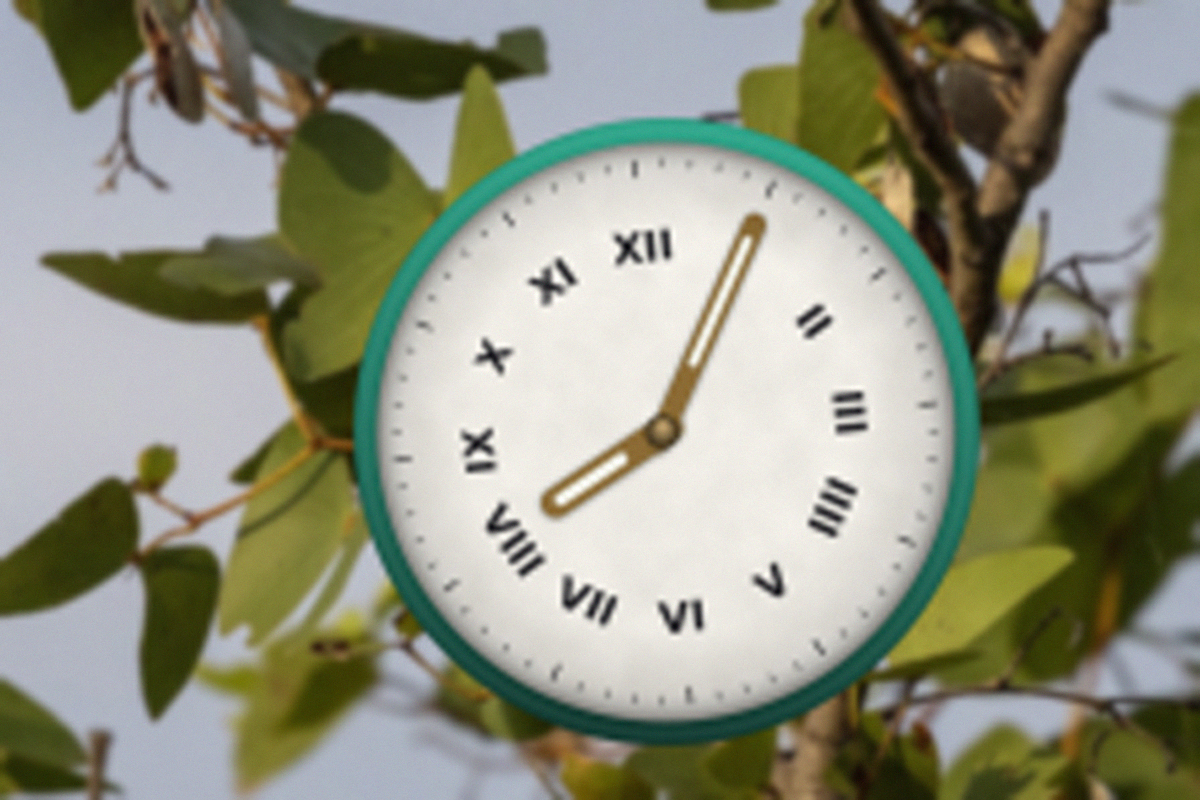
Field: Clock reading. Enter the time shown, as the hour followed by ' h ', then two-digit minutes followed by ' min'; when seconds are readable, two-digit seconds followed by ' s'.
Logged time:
8 h 05 min
